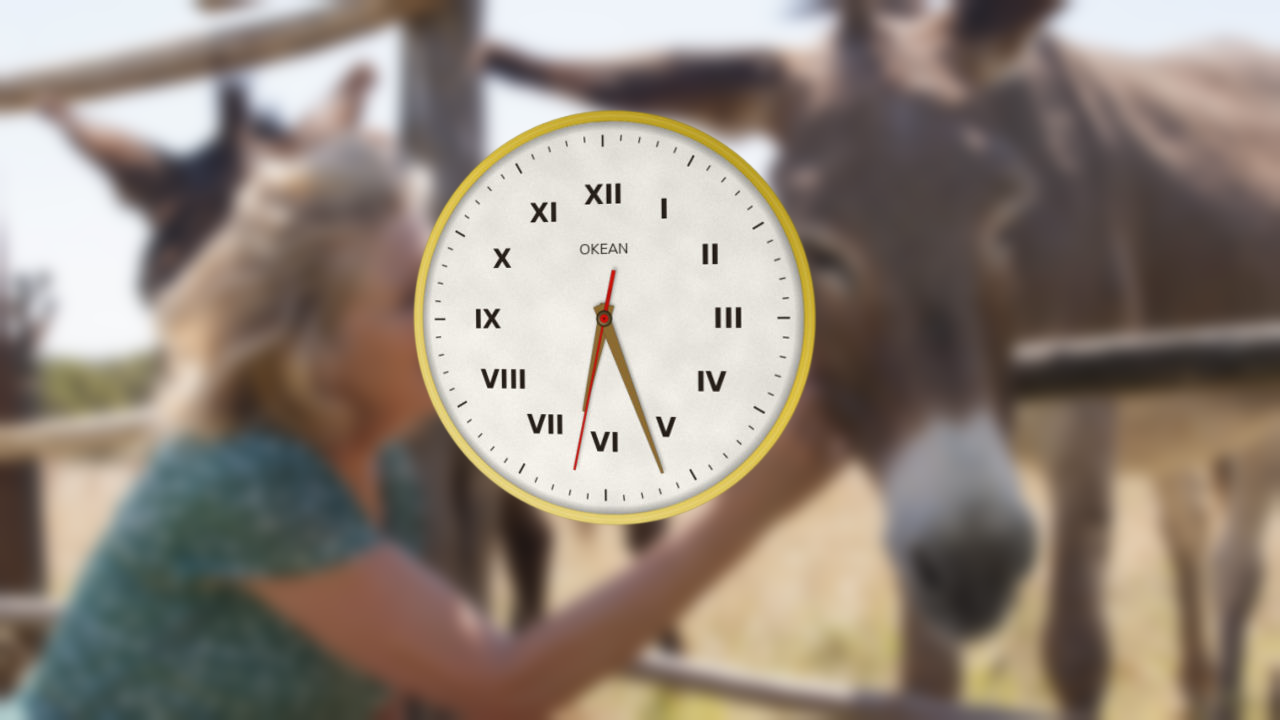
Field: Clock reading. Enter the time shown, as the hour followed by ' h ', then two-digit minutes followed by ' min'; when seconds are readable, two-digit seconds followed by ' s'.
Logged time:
6 h 26 min 32 s
